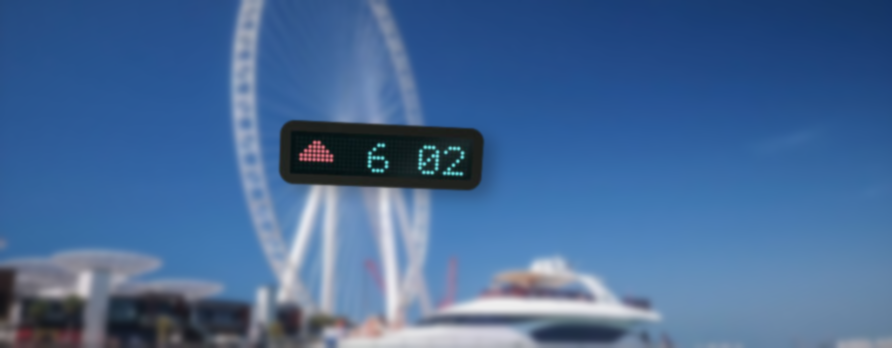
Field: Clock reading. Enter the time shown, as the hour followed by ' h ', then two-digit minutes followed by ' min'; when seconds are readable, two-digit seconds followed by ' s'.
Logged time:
6 h 02 min
